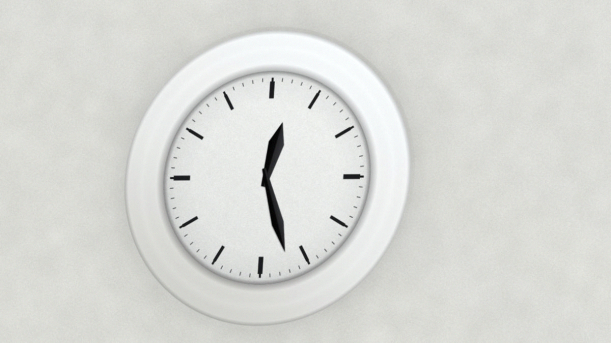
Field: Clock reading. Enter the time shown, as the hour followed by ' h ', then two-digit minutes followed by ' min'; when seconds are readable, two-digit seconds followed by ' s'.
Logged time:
12 h 27 min
